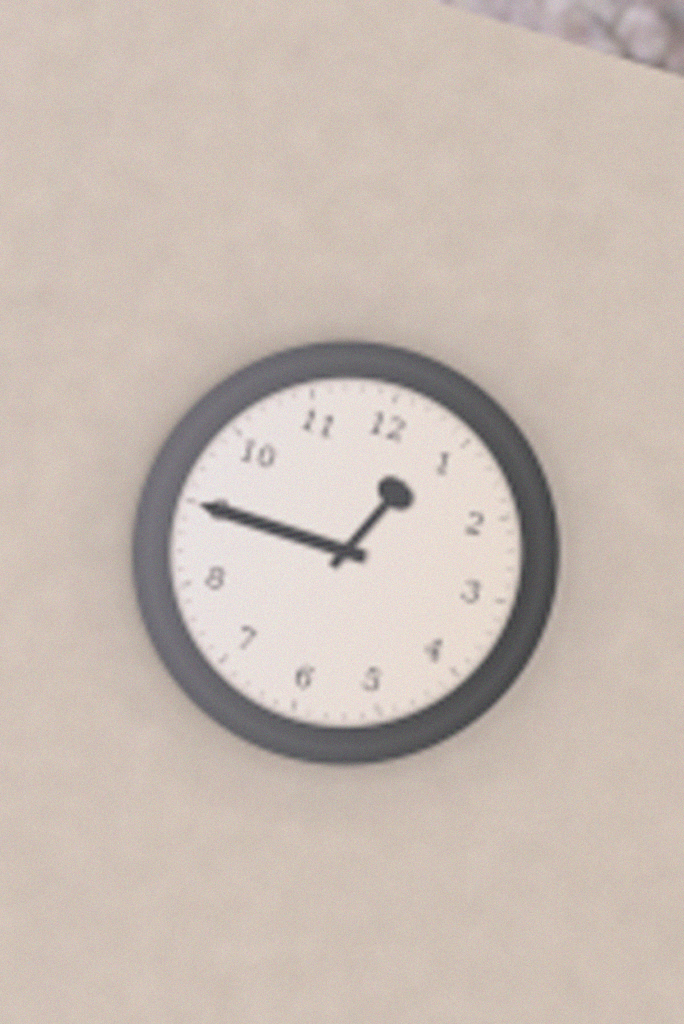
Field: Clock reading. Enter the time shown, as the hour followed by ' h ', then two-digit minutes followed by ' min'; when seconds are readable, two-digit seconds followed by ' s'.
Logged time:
12 h 45 min
